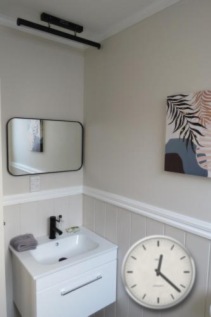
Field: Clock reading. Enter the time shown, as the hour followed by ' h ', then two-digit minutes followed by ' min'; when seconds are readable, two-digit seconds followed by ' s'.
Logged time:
12 h 22 min
